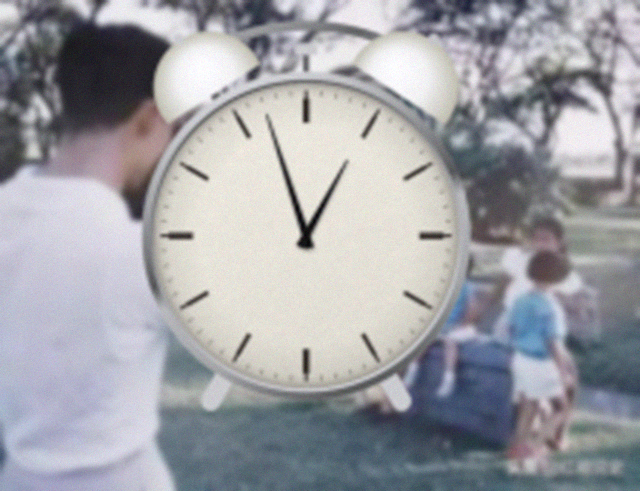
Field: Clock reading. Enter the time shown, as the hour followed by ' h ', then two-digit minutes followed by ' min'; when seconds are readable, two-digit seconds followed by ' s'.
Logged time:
12 h 57 min
